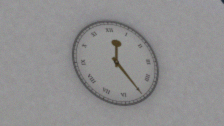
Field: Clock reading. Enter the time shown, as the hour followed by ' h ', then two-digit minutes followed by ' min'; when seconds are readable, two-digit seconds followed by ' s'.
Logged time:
12 h 25 min
